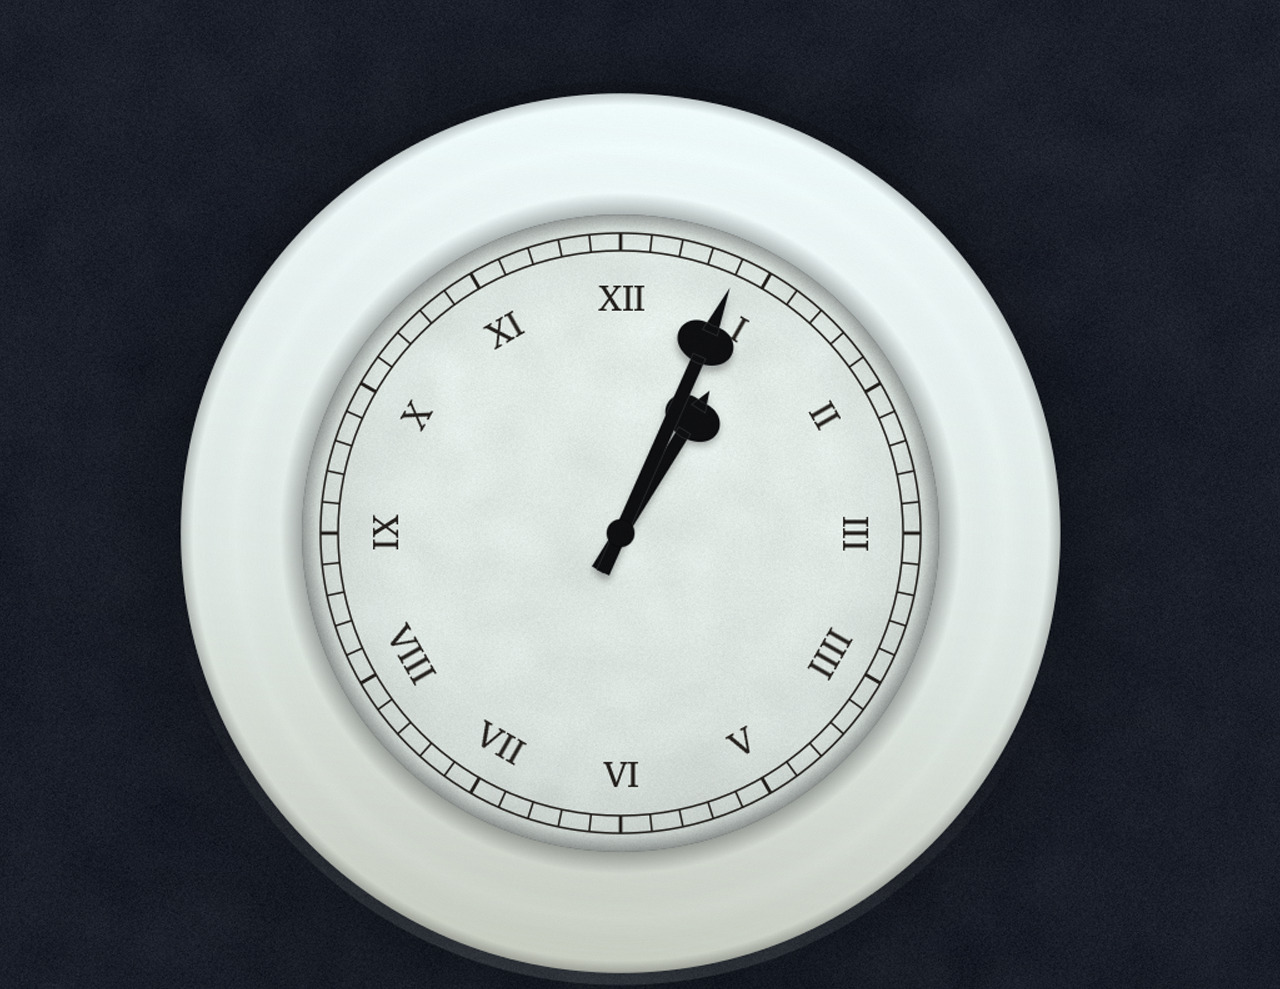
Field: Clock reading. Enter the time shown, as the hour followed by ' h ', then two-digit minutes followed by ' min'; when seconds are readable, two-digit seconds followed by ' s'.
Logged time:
1 h 04 min
